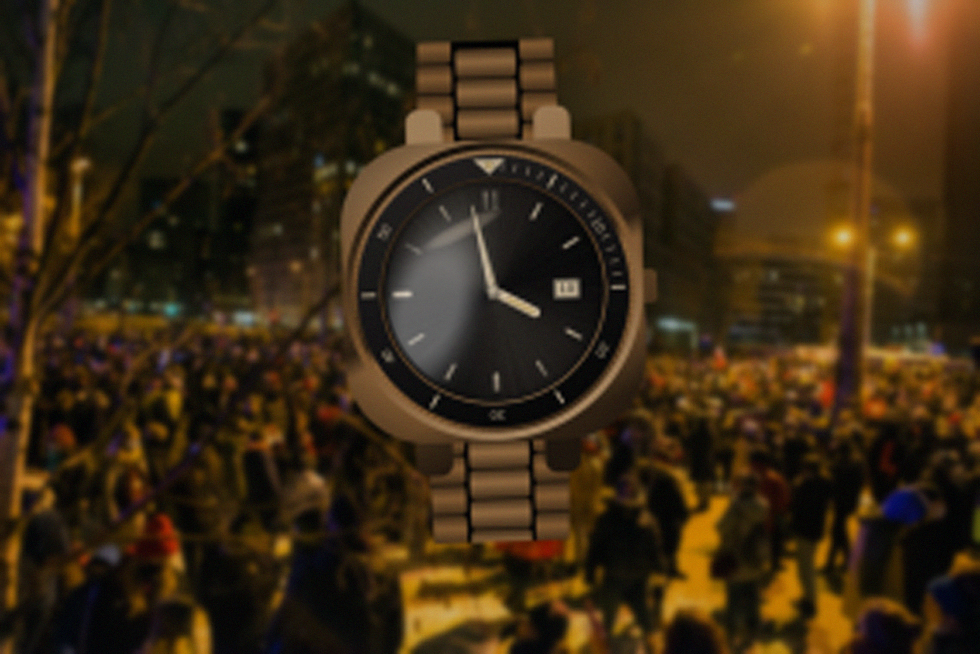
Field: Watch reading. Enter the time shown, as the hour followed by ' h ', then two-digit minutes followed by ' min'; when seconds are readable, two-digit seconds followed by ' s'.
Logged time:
3 h 58 min
